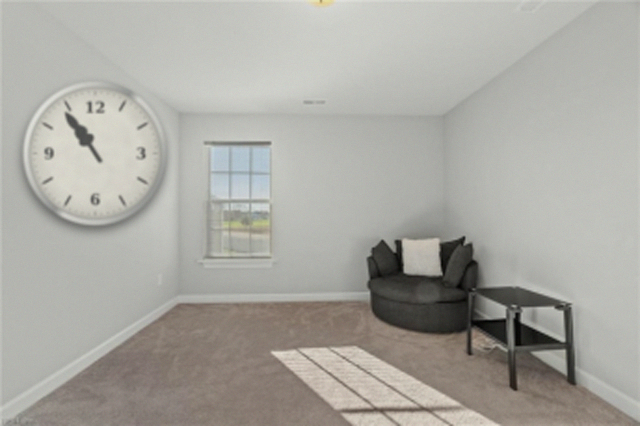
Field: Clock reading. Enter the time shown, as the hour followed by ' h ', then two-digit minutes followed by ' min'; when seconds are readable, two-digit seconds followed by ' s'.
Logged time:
10 h 54 min
